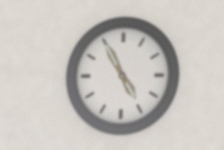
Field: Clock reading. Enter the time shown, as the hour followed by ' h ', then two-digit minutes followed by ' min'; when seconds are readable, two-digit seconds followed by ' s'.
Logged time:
4 h 55 min
